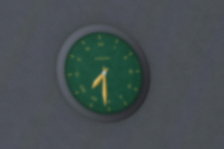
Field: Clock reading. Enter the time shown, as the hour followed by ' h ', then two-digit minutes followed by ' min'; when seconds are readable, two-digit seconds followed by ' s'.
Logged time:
7 h 31 min
